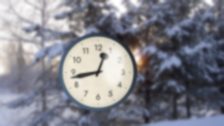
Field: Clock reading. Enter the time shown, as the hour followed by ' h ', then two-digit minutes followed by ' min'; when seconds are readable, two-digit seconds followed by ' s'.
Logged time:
12 h 43 min
